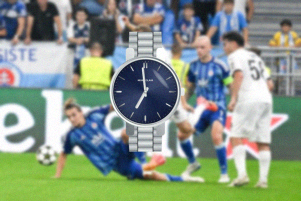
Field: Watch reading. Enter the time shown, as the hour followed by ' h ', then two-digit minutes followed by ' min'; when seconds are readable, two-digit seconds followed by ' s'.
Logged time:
6 h 59 min
